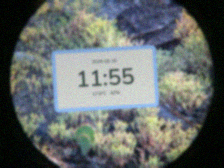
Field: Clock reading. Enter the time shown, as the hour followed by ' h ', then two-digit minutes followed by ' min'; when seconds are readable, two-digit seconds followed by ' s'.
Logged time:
11 h 55 min
